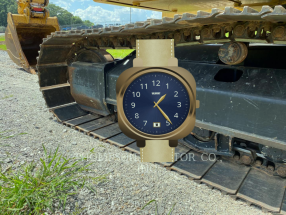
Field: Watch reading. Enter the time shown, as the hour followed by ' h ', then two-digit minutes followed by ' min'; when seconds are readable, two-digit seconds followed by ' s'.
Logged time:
1 h 24 min
